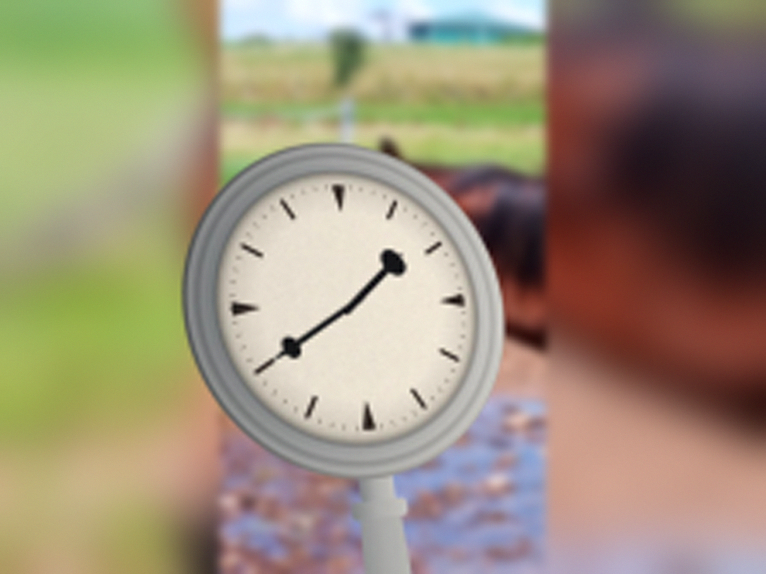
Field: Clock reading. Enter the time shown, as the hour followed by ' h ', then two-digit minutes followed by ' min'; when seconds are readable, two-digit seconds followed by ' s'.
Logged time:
1 h 40 min
